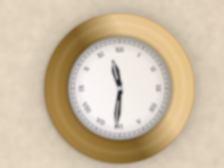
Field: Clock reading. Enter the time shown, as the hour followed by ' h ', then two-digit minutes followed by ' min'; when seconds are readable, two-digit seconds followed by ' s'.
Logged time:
11 h 31 min
